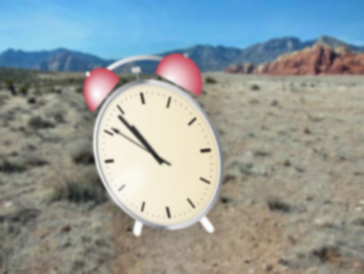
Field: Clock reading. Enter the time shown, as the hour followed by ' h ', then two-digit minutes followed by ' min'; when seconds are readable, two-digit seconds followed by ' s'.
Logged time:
10 h 53 min 51 s
